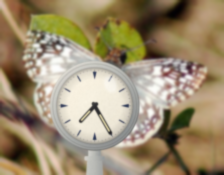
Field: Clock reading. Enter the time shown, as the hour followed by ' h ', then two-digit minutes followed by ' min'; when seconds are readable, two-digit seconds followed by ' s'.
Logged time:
7 h 25 min
